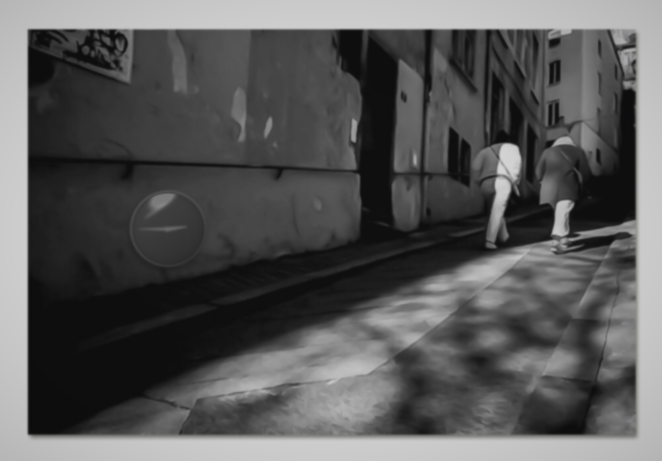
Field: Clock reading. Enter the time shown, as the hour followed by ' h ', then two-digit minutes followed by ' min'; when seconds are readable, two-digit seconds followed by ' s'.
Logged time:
2 h 45 min
